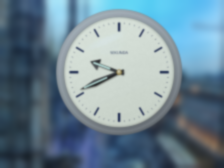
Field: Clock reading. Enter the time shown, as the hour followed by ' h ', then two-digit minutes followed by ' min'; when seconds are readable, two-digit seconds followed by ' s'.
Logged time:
9 h 41 min
